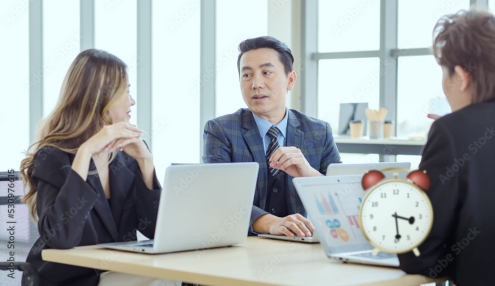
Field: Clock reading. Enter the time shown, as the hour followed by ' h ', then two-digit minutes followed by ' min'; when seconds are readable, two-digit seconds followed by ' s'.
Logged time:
3 h 29 min
